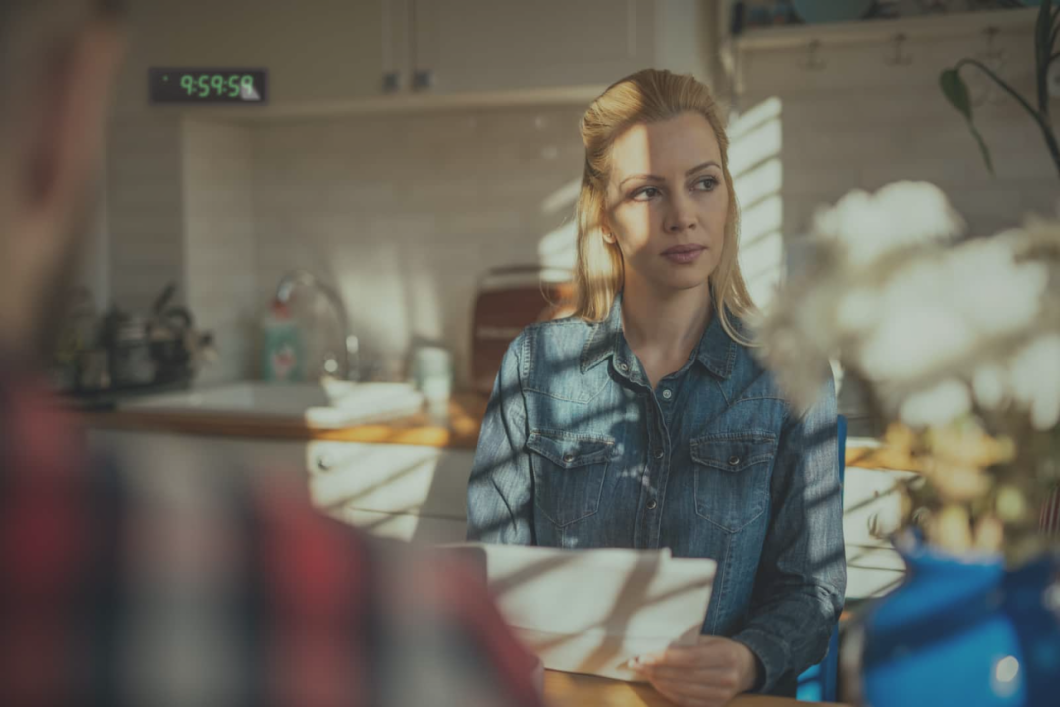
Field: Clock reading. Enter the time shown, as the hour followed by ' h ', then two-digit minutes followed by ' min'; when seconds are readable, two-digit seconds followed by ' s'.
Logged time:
9 h 59 min 59 s
